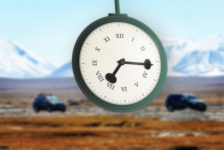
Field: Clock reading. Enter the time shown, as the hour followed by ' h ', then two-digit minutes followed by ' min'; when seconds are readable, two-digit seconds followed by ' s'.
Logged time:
7 h 16 min
